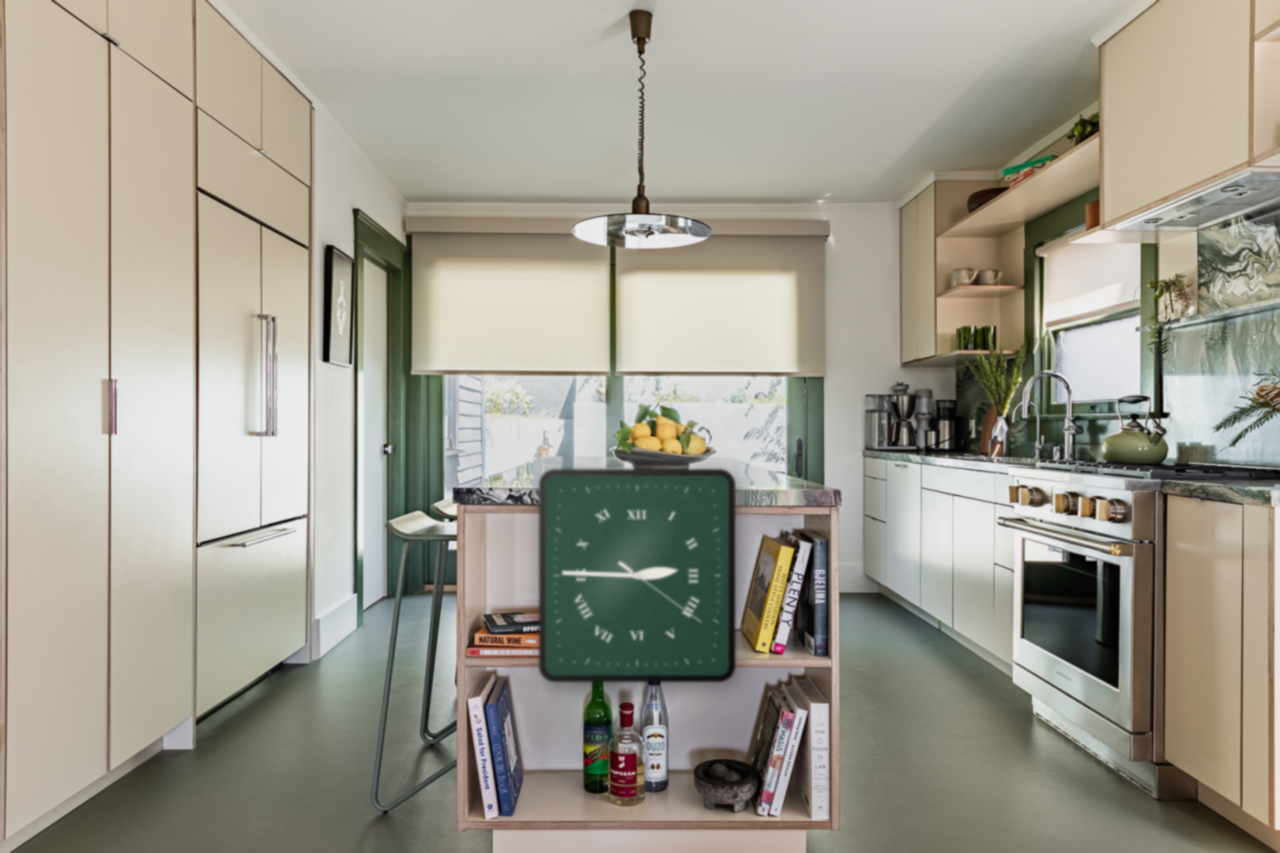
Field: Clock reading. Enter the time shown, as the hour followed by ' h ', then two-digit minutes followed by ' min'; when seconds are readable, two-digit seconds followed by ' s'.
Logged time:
2 h 45 min 21 s
